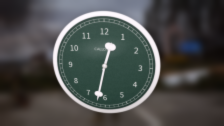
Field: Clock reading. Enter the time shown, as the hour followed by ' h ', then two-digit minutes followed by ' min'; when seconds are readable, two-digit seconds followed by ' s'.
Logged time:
12 h 32 min
